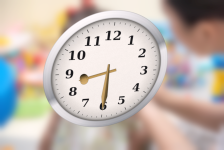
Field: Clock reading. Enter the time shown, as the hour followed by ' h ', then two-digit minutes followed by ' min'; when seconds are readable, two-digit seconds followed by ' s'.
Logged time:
8 h 30 min
